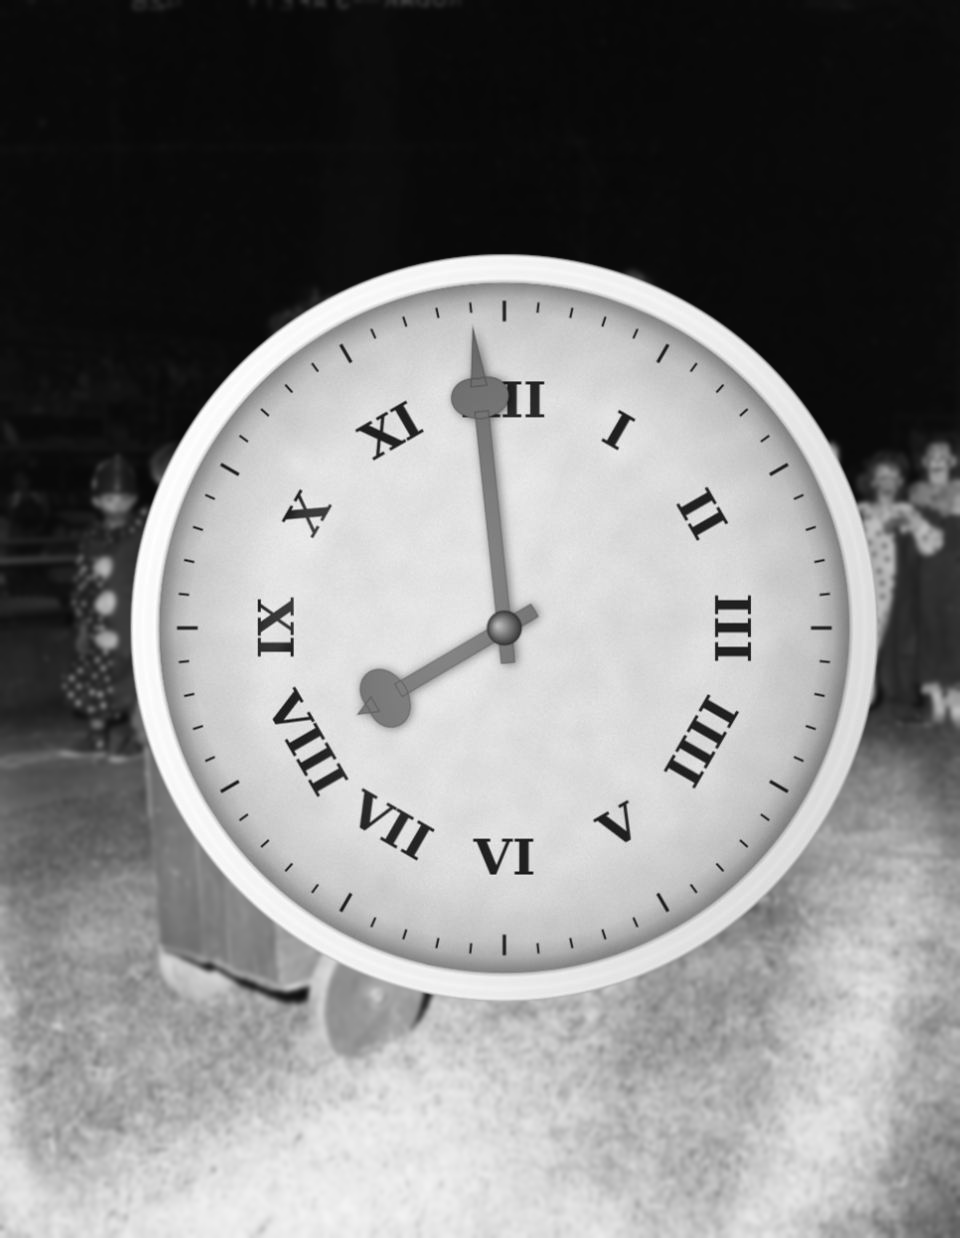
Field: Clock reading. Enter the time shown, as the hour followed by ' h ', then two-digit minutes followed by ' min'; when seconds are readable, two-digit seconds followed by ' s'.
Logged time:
7 h 59 min
